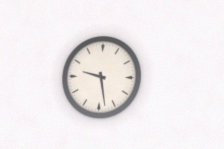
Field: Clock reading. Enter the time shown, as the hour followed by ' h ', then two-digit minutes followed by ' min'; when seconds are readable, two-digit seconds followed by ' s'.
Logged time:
9 h 28 min
